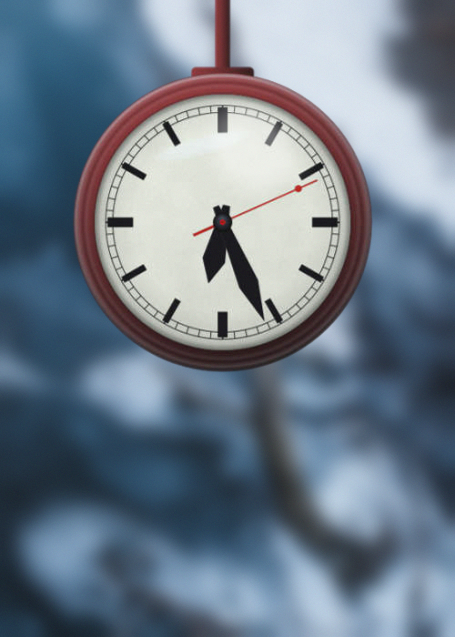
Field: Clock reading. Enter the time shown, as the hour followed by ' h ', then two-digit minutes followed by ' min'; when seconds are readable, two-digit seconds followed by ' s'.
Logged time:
6 h 26 min 11 s
